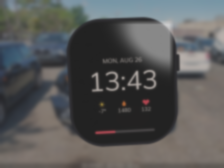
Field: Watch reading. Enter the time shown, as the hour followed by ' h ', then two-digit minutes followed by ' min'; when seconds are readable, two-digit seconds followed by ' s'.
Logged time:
13 h 43 min
